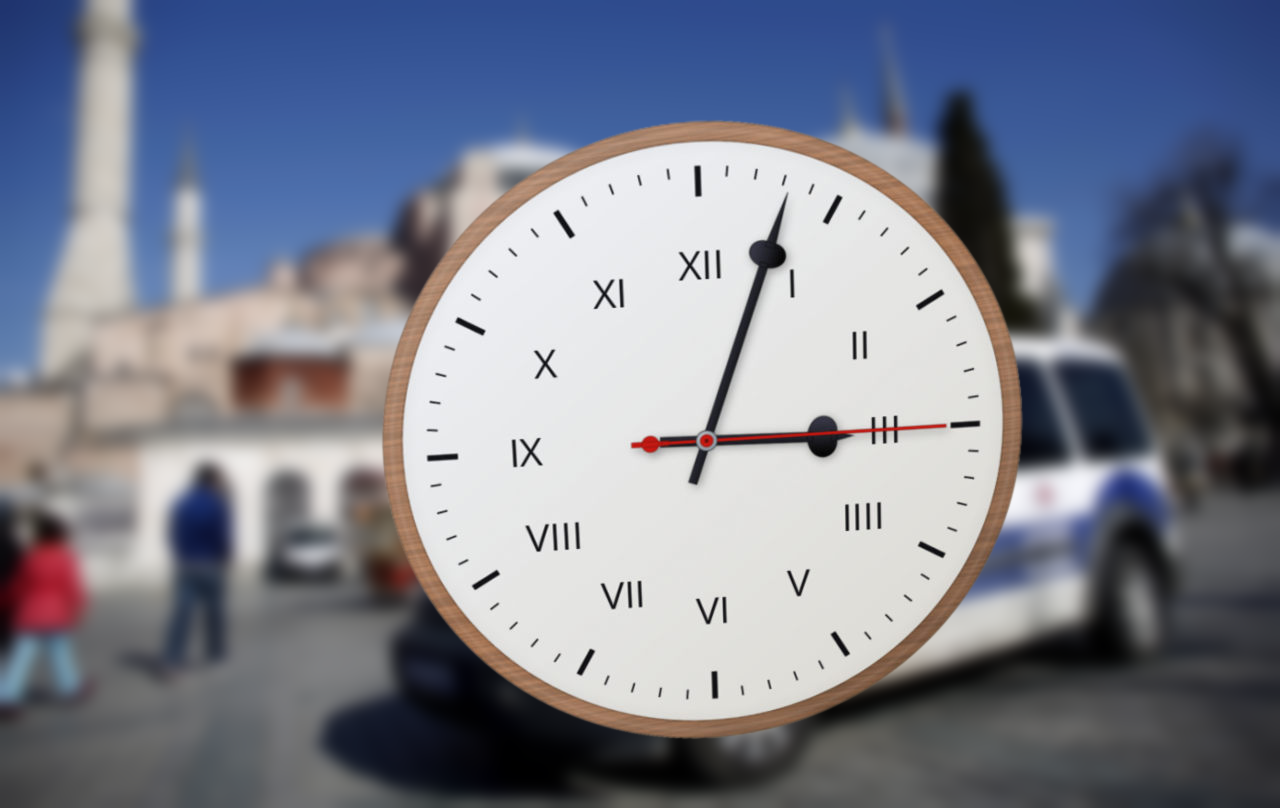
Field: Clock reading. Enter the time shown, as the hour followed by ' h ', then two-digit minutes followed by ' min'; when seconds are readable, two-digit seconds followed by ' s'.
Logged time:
3 h 03 min 15 s
